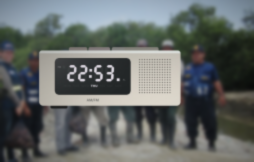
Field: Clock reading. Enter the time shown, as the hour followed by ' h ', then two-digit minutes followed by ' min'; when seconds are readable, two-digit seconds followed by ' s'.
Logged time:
22 h 53 min
